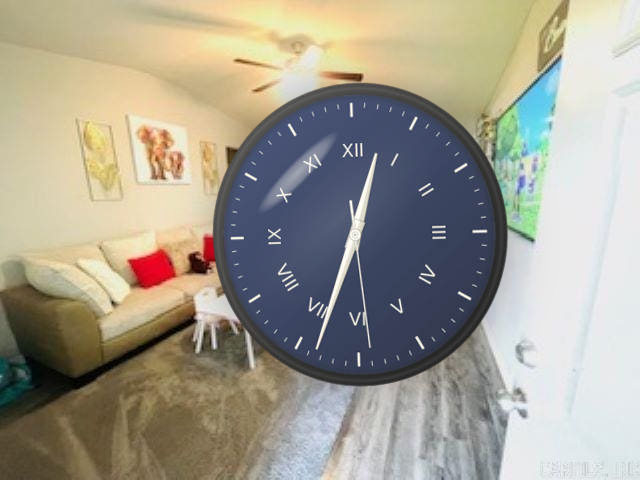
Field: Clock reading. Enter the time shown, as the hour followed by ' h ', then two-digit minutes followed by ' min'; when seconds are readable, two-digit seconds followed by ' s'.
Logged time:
12 h 33 min 29 s
